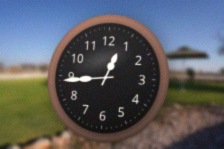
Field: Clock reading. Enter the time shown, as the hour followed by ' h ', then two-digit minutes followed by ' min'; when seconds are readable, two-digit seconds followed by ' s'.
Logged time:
12 h 44 min
